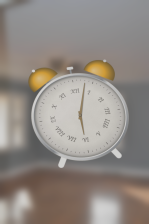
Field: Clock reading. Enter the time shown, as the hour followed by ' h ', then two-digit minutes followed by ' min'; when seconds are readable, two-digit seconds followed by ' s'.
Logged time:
6 h 03 min
